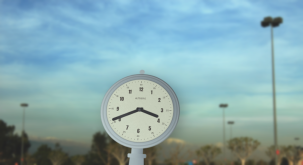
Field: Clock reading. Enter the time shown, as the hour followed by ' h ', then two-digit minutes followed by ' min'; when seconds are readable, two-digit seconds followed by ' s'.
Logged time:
3 h 41 min
